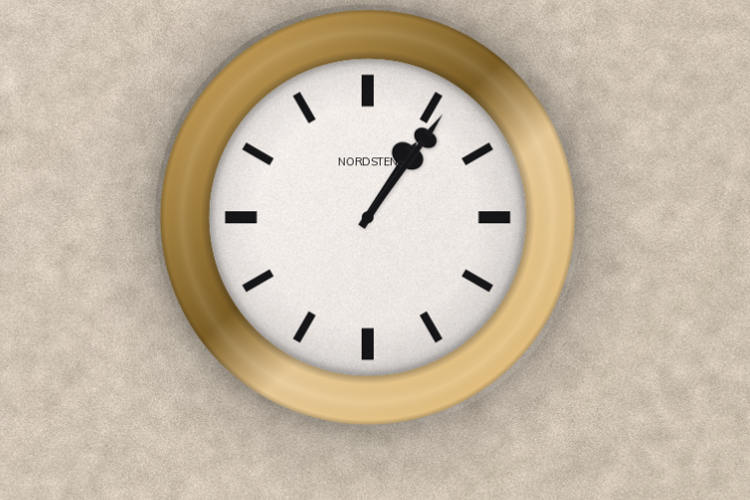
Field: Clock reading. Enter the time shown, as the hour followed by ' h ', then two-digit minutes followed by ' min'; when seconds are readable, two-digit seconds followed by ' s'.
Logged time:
1 h 06 min
